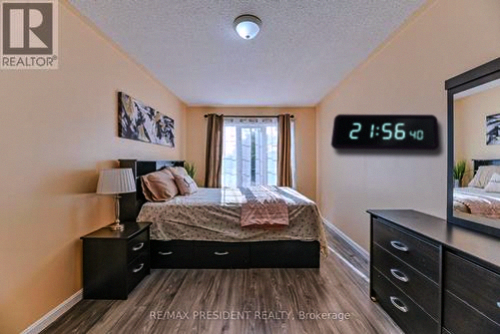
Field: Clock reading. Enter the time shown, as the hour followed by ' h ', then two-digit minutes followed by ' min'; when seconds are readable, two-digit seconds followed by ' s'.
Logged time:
21 h 56 min 40 s
